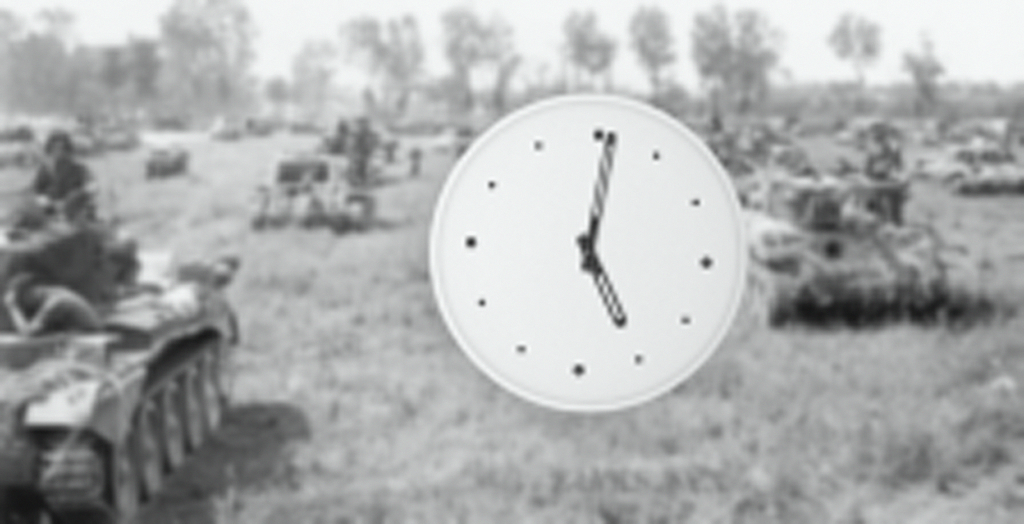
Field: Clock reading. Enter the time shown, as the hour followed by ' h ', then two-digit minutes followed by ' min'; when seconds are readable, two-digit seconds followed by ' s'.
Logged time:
5 h 01 min
